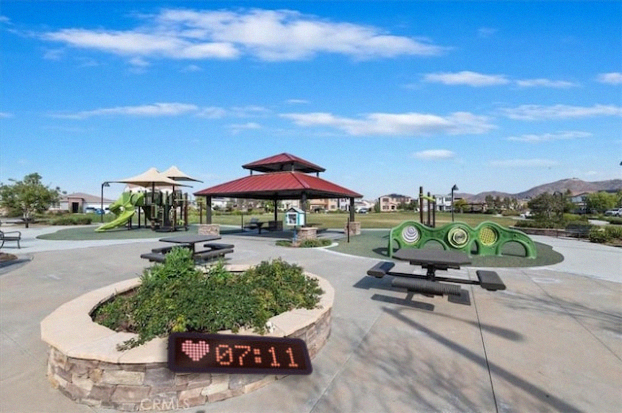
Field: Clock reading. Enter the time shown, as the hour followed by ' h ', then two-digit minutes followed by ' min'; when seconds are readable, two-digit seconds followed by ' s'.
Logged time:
7 h 11 min
